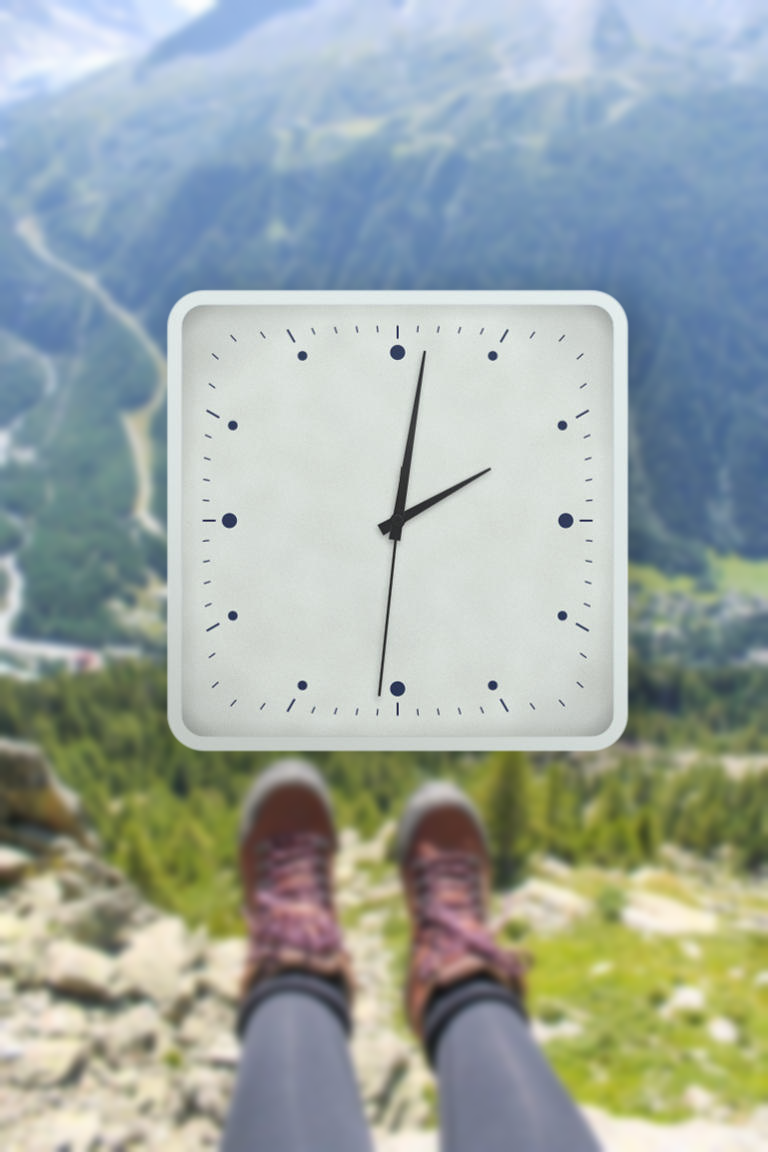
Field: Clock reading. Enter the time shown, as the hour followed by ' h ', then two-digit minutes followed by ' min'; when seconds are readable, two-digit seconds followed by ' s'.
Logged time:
2 h 01 min 31 s
